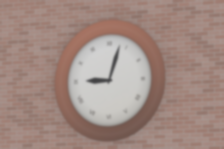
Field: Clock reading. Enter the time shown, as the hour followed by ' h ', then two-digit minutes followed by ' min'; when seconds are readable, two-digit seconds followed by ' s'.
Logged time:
9 h 03 min
